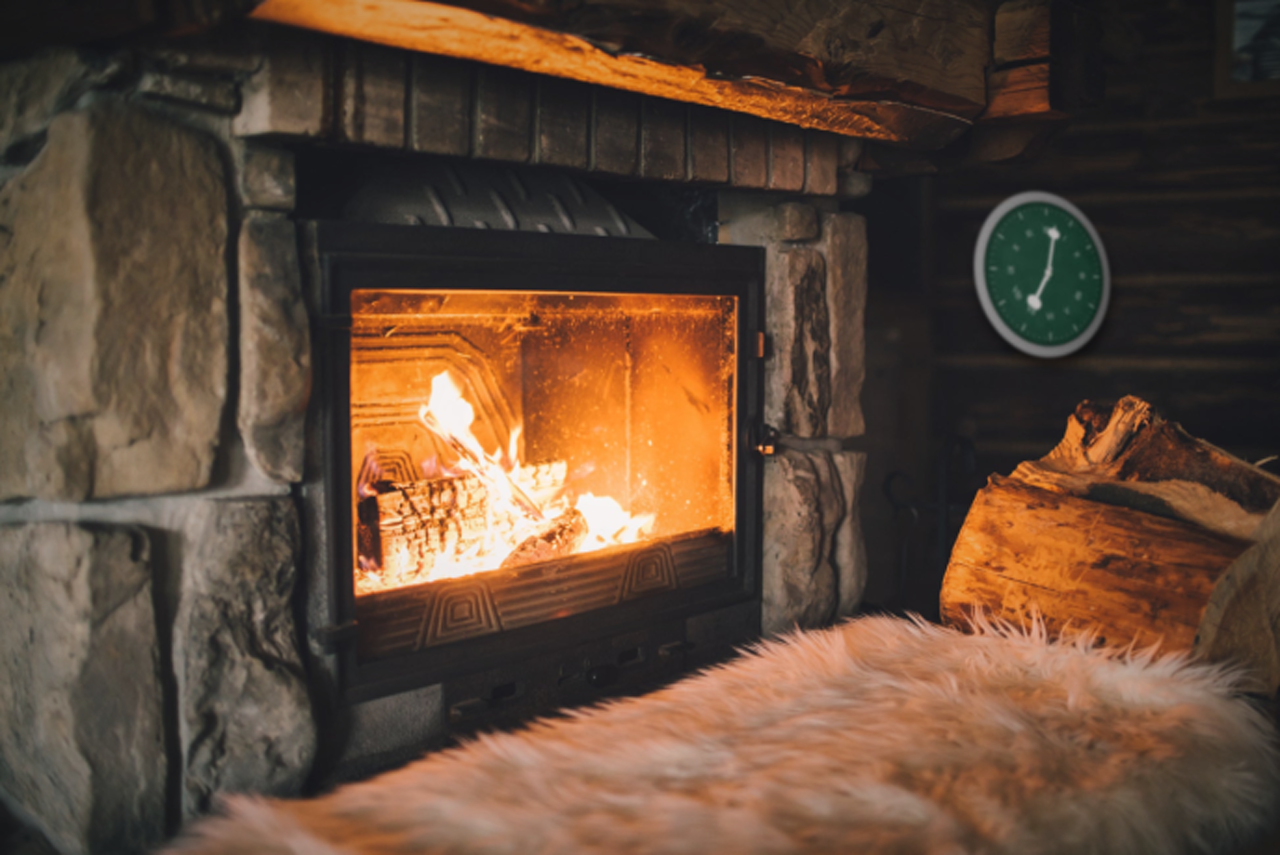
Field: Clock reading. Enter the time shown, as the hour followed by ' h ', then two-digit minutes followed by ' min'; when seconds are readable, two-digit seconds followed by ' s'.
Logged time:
7 h 02 min
